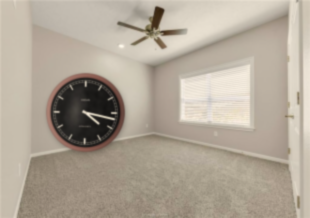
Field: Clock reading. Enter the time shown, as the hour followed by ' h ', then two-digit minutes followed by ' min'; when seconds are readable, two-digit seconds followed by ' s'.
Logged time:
4 h 17 min
